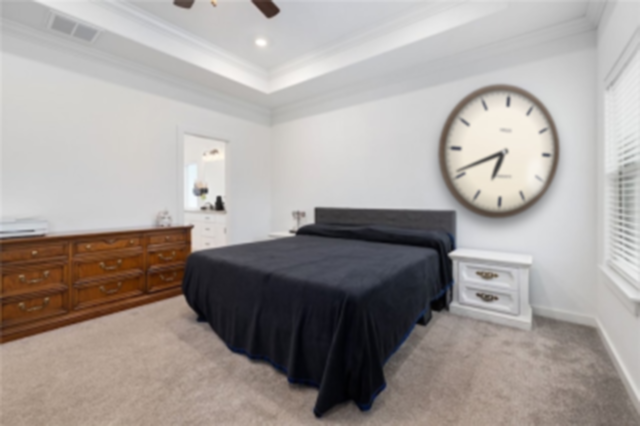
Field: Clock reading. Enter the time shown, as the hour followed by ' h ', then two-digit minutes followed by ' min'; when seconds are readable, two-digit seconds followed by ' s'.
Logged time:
6 h 41 min
